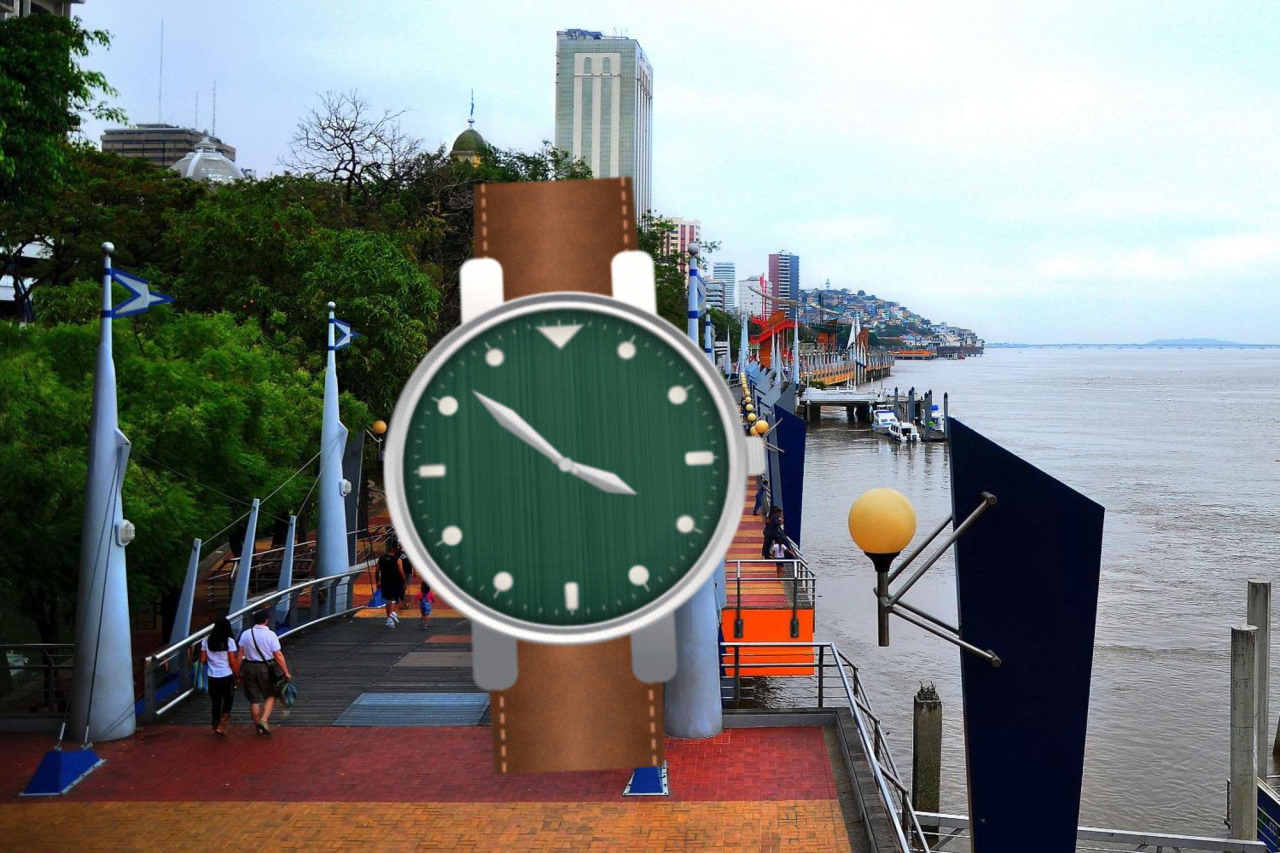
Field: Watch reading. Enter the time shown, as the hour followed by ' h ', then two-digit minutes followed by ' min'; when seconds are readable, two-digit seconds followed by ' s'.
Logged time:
3 h 52 min
